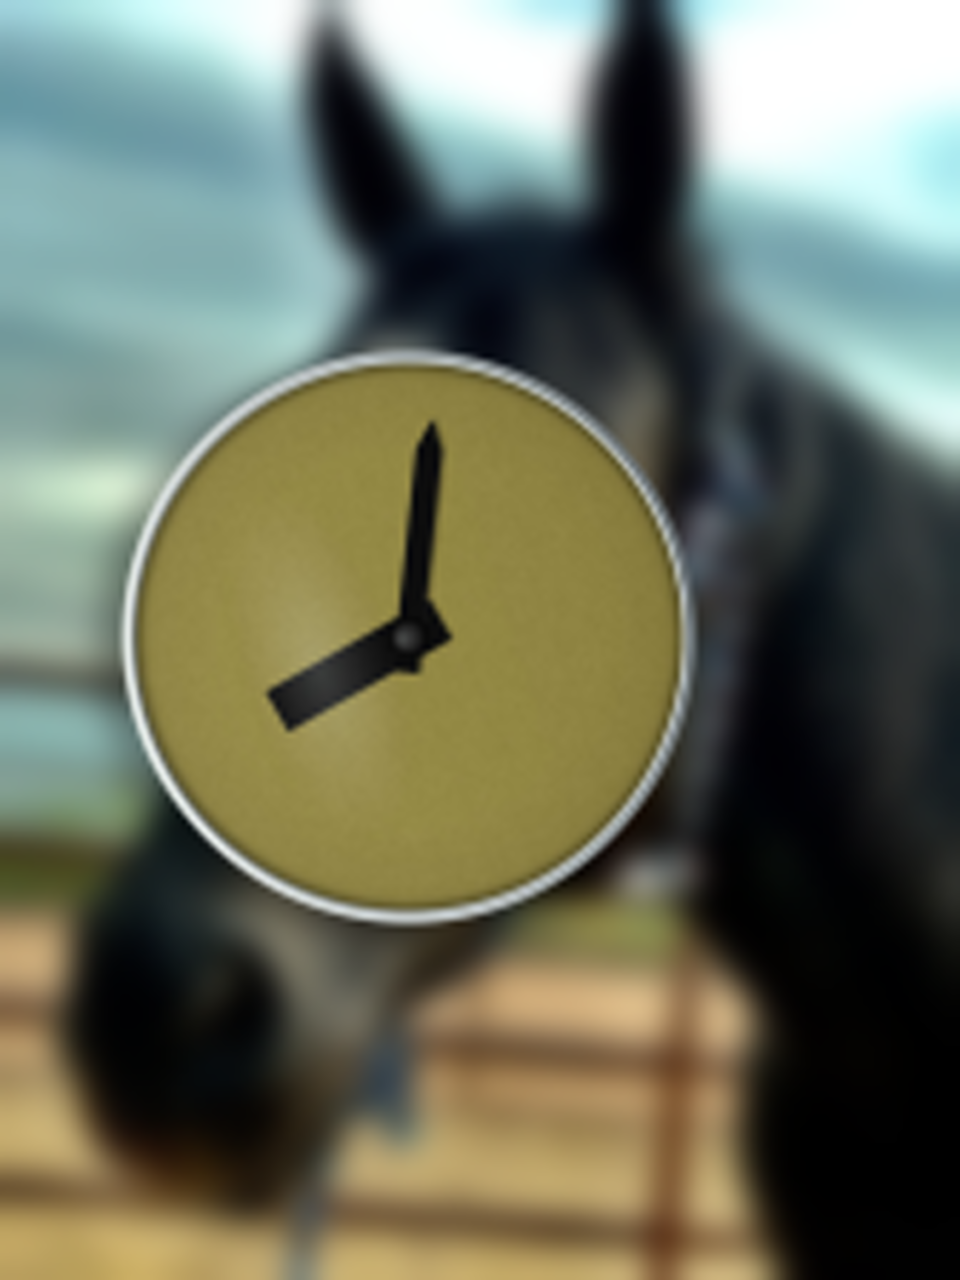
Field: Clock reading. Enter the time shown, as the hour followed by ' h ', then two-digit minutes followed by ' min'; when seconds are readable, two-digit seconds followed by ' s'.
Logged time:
8 h 01 min
